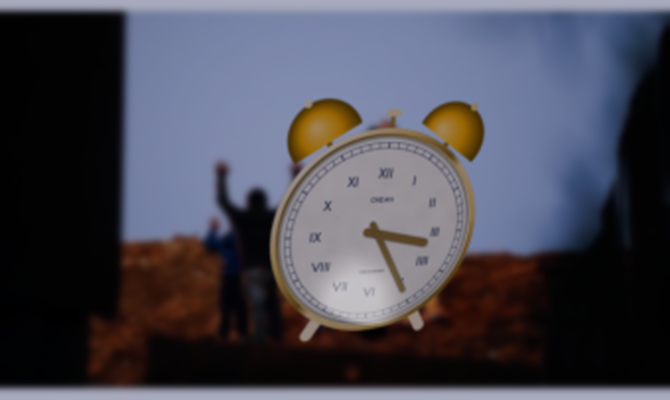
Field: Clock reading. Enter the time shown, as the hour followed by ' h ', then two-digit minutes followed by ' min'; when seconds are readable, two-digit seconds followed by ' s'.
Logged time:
3 h 25 min
